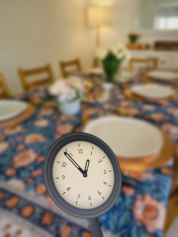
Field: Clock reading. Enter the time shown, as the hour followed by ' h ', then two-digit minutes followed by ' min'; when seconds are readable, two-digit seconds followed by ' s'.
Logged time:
12 h 54 min
